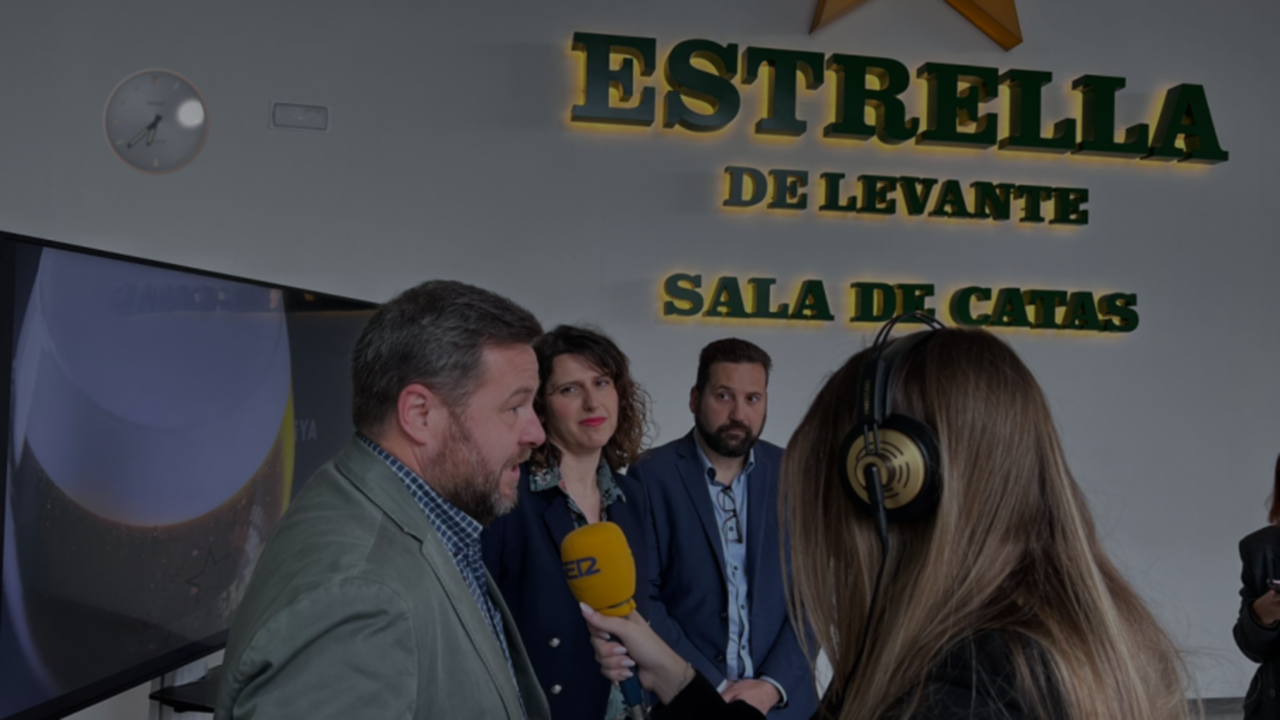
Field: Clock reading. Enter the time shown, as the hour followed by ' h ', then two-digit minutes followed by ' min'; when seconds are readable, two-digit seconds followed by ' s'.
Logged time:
6 h 38 min
